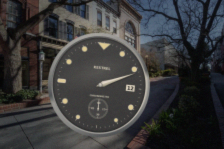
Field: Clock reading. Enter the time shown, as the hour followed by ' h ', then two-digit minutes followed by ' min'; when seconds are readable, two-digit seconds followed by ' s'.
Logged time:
2 h 11 min
